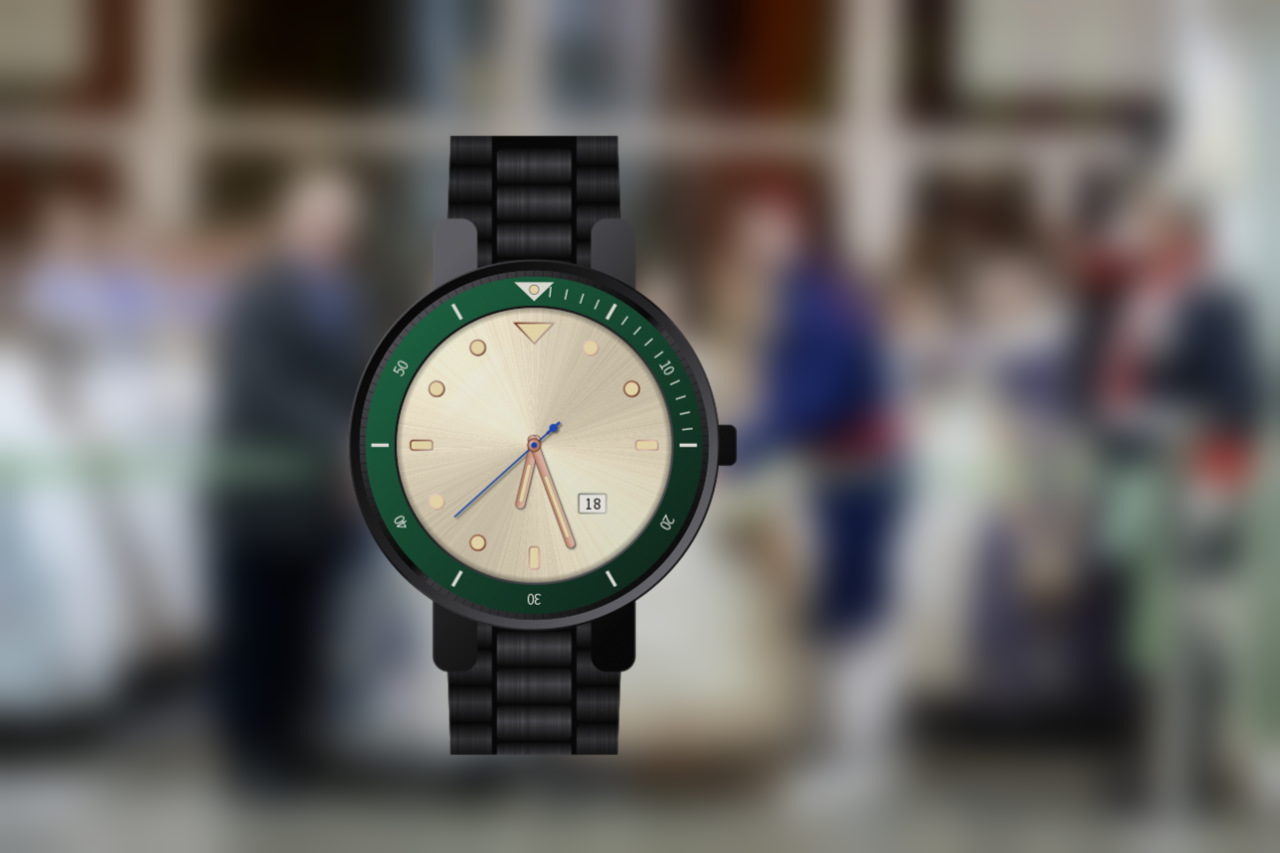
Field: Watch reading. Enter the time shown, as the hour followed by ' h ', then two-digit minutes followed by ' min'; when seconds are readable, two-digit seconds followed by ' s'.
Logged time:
6 h 26 min 38 s
